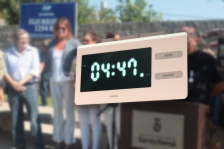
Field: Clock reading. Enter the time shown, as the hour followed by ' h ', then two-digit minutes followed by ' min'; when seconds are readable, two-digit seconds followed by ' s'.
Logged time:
4 h 47 min
